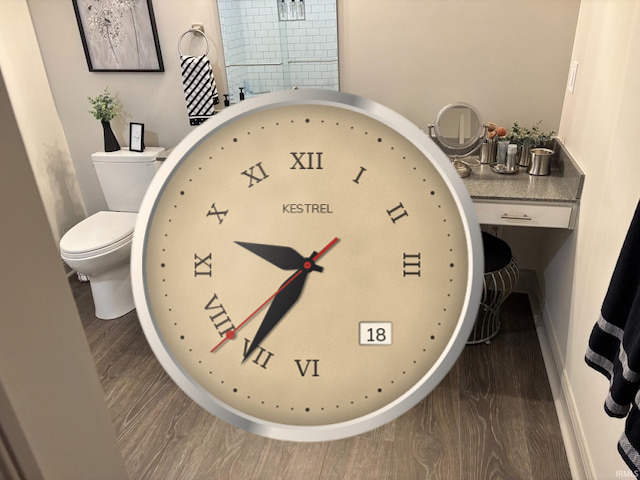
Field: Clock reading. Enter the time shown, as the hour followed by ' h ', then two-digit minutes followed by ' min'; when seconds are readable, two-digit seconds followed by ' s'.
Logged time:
9 h 35 min 38 s
